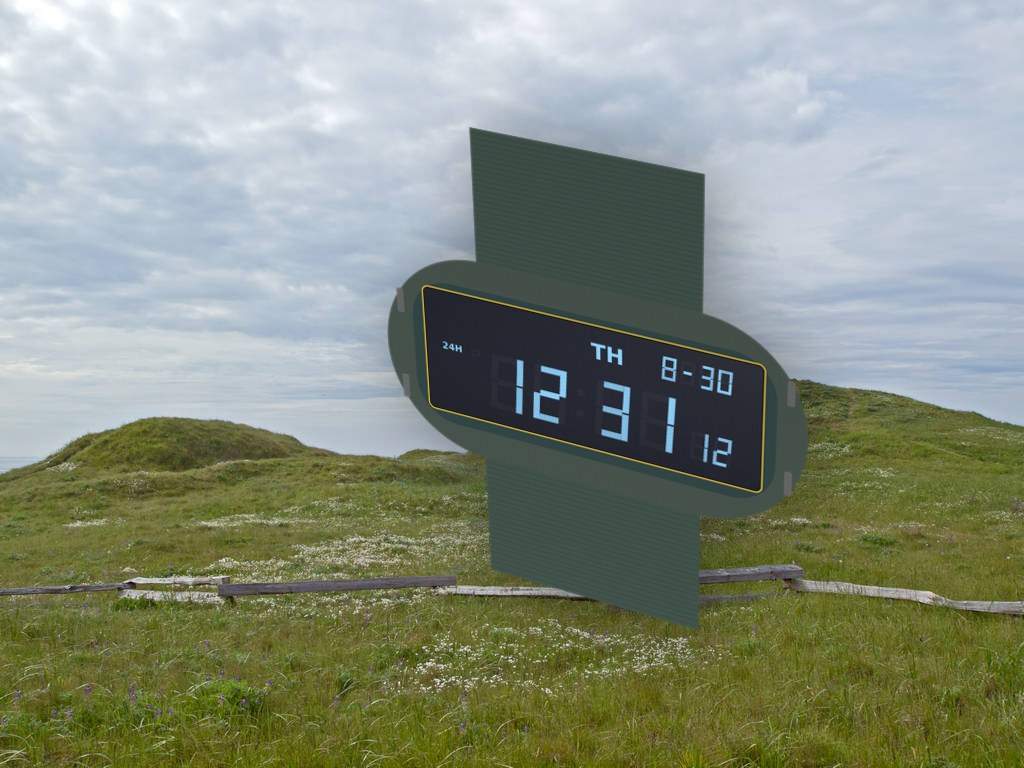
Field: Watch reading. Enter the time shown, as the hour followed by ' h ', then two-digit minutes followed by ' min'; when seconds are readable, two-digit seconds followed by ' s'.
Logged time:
12 h 31 min 12 s
